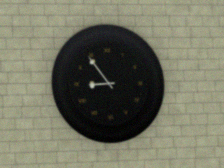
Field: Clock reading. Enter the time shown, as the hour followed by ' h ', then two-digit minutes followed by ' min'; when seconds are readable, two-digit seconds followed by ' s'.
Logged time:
8 h 54 min
